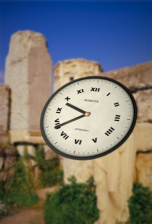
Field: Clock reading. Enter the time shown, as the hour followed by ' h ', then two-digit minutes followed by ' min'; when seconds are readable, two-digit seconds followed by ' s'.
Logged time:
9 h 39 min
